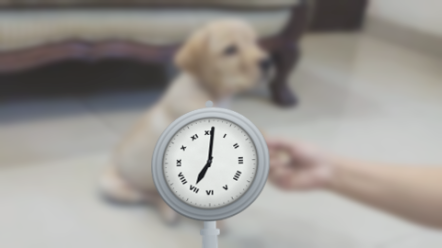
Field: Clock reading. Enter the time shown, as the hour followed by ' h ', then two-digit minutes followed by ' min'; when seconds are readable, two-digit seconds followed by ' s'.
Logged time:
7 h 01 min
